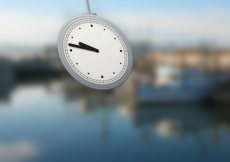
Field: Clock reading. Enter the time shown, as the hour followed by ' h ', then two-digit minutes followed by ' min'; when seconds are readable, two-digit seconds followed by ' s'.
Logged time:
9 h 47 min
